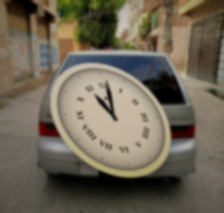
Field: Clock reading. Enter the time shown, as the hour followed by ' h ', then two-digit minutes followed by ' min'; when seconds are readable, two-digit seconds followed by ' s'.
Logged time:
11 h 01 min
